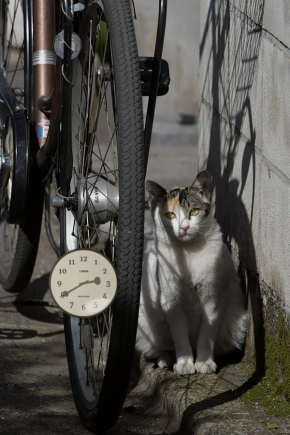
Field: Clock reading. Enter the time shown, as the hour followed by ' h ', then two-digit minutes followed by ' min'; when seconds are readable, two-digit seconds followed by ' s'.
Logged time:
2 h 40 min
